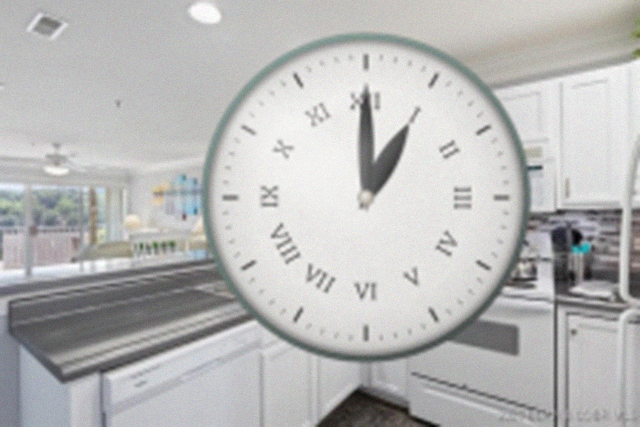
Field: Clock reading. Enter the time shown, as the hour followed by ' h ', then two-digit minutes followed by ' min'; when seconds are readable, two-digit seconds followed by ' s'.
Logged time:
1 h 00 min
